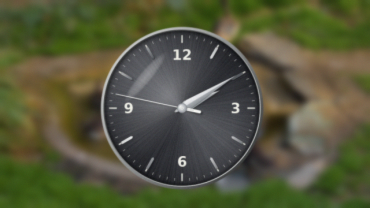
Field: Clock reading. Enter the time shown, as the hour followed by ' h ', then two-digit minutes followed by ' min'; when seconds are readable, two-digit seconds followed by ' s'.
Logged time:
2 h 09 min 47 s
